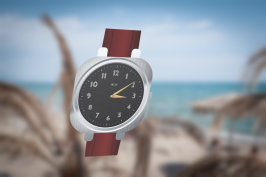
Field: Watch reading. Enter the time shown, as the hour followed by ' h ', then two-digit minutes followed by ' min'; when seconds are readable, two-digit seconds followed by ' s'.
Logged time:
3 h 09 min
